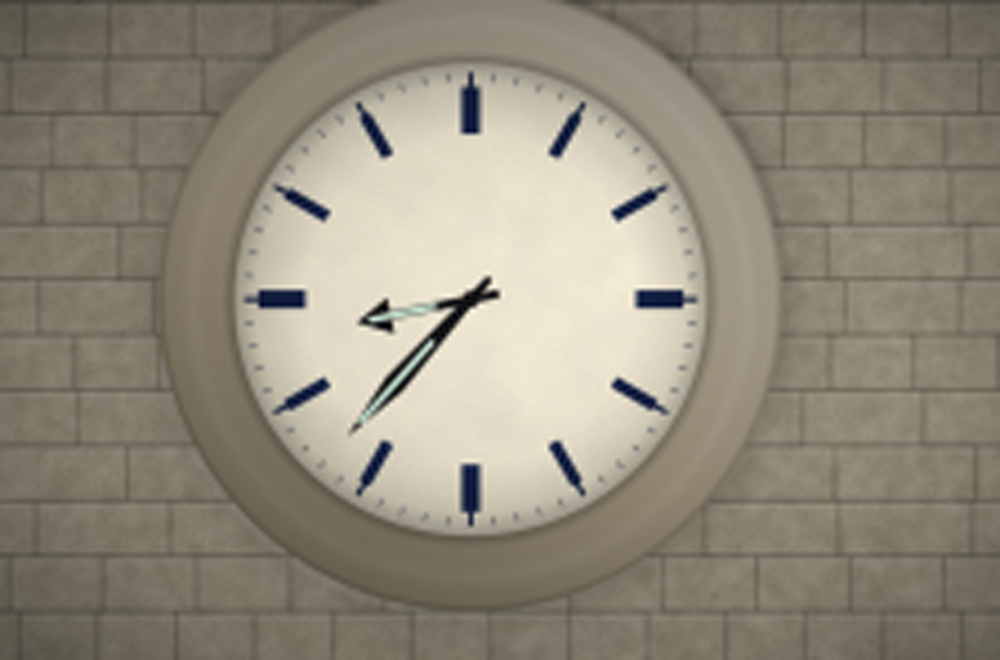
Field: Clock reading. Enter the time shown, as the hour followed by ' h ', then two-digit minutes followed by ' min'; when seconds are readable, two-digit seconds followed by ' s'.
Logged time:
8 h 37 min
